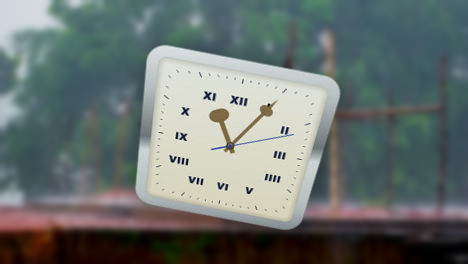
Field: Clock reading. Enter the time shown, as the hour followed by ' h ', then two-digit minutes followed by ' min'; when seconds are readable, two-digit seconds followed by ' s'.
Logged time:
11 h 05 min 11 s
